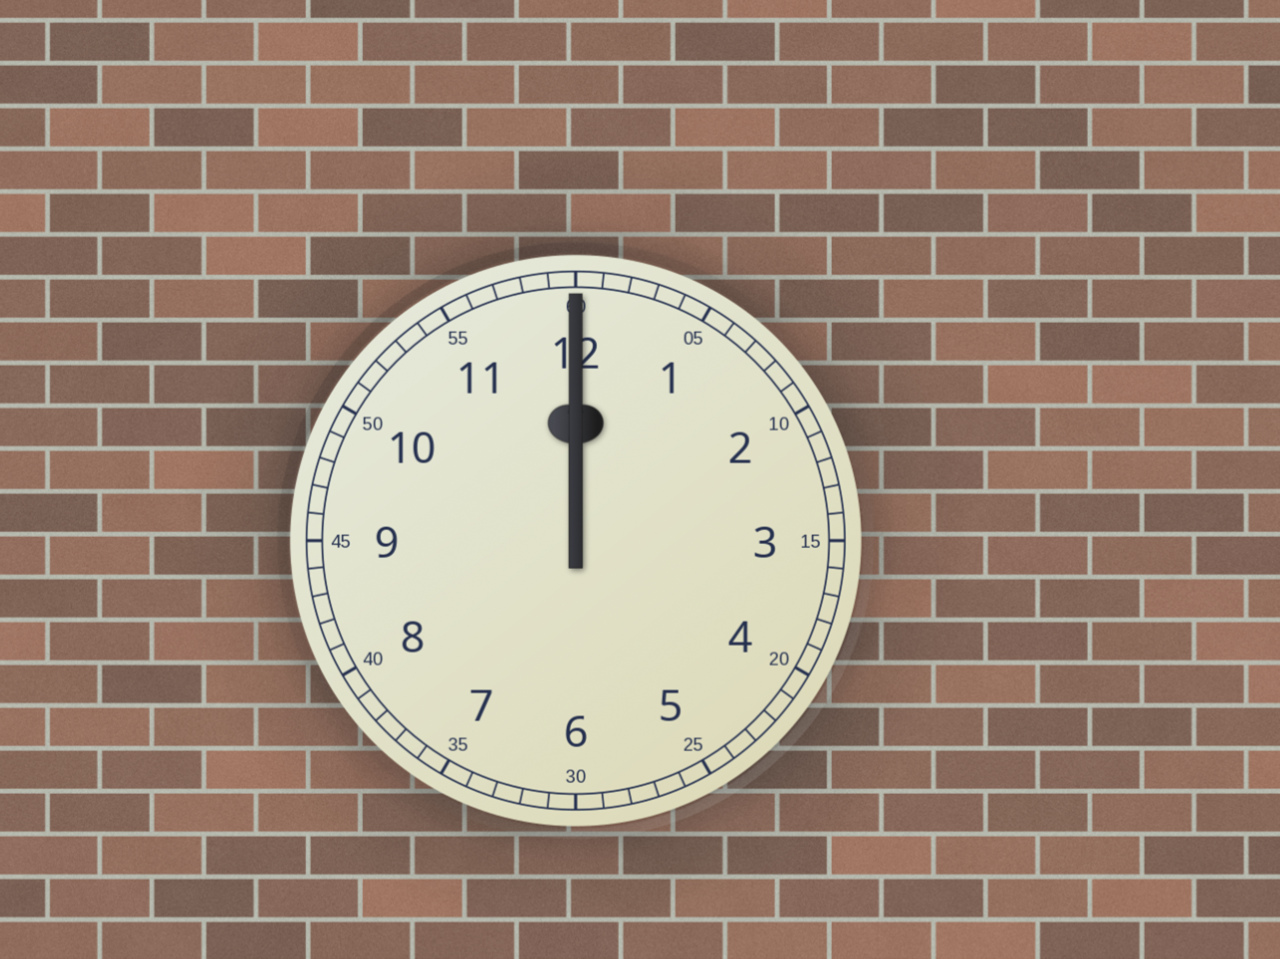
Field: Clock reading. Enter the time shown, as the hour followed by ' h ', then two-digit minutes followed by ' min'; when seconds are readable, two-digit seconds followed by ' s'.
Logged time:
12 h 00 min
